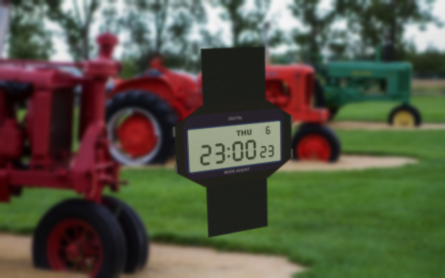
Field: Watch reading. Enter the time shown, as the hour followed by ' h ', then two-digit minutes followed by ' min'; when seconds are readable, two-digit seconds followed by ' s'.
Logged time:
23 h 00 min 23 s
